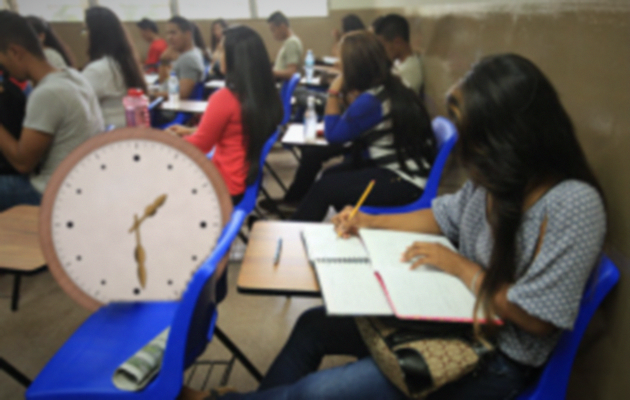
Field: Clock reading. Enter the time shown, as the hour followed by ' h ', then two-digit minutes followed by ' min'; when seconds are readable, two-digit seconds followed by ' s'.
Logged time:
1 h 29 min
